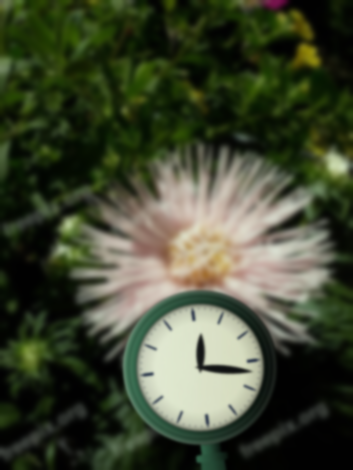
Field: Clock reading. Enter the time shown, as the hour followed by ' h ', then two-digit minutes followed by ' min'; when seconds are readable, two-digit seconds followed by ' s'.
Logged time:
12 h 17 min
